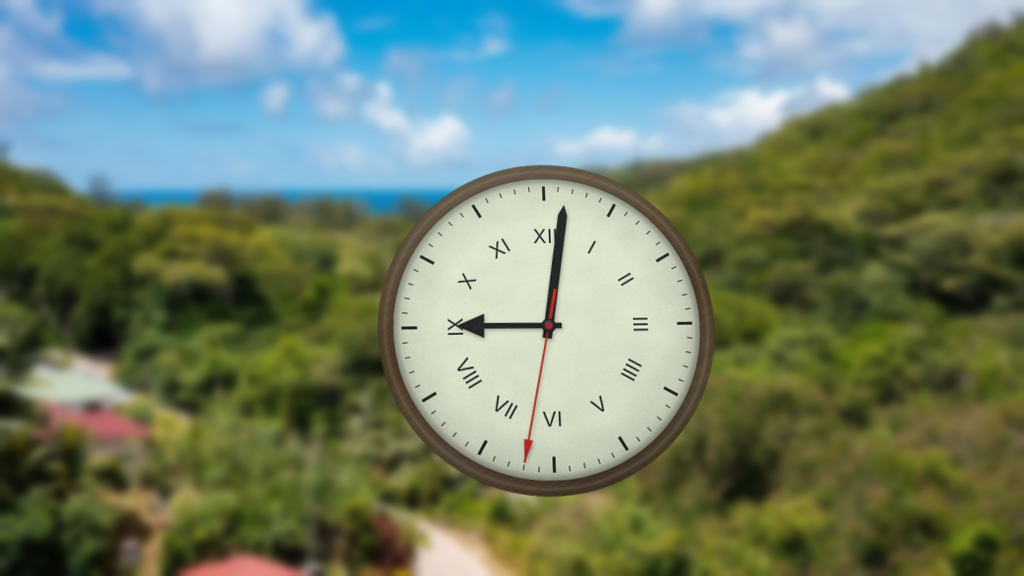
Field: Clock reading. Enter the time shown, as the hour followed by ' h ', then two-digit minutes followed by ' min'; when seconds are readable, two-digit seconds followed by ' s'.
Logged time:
9 h 01 min 32 s
